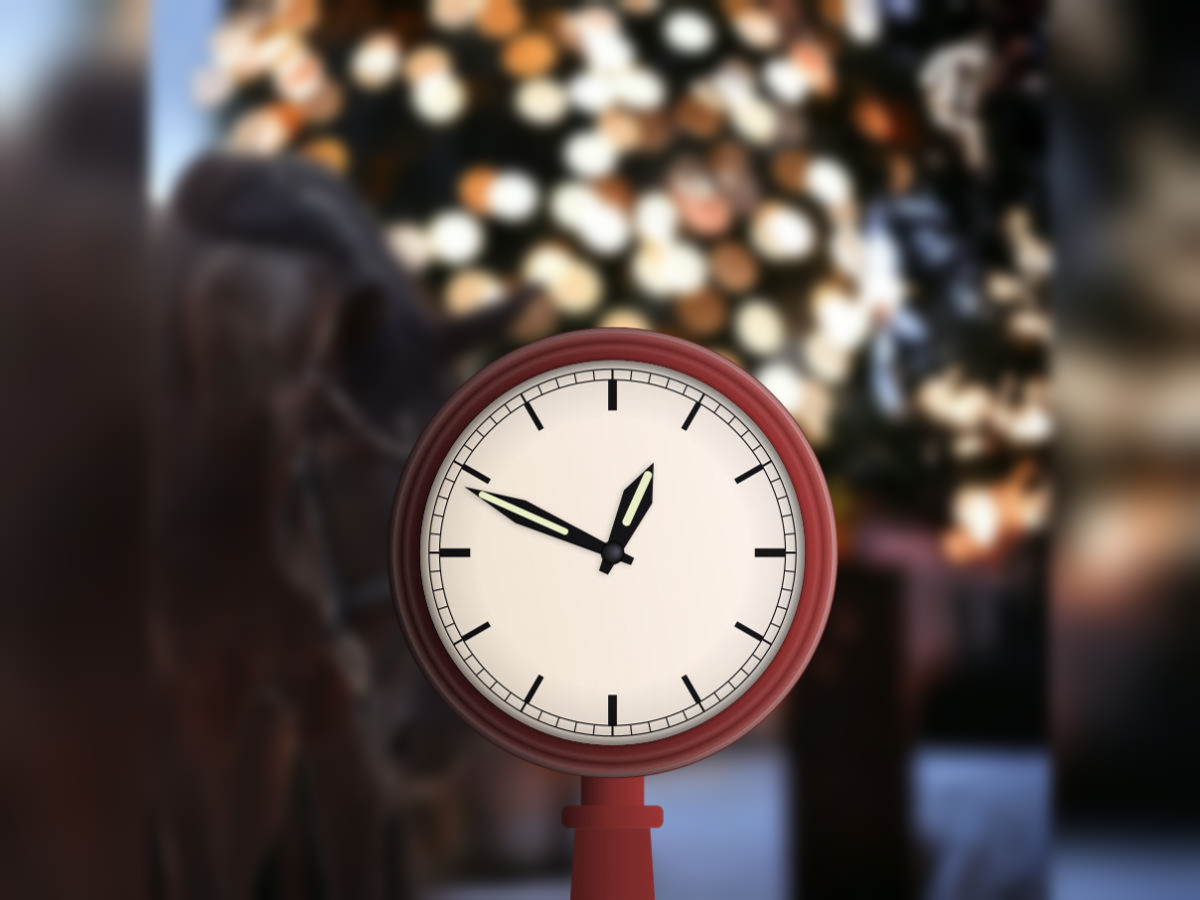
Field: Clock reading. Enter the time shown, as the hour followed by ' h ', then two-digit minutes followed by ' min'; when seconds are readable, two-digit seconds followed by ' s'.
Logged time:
12 h 49 min
